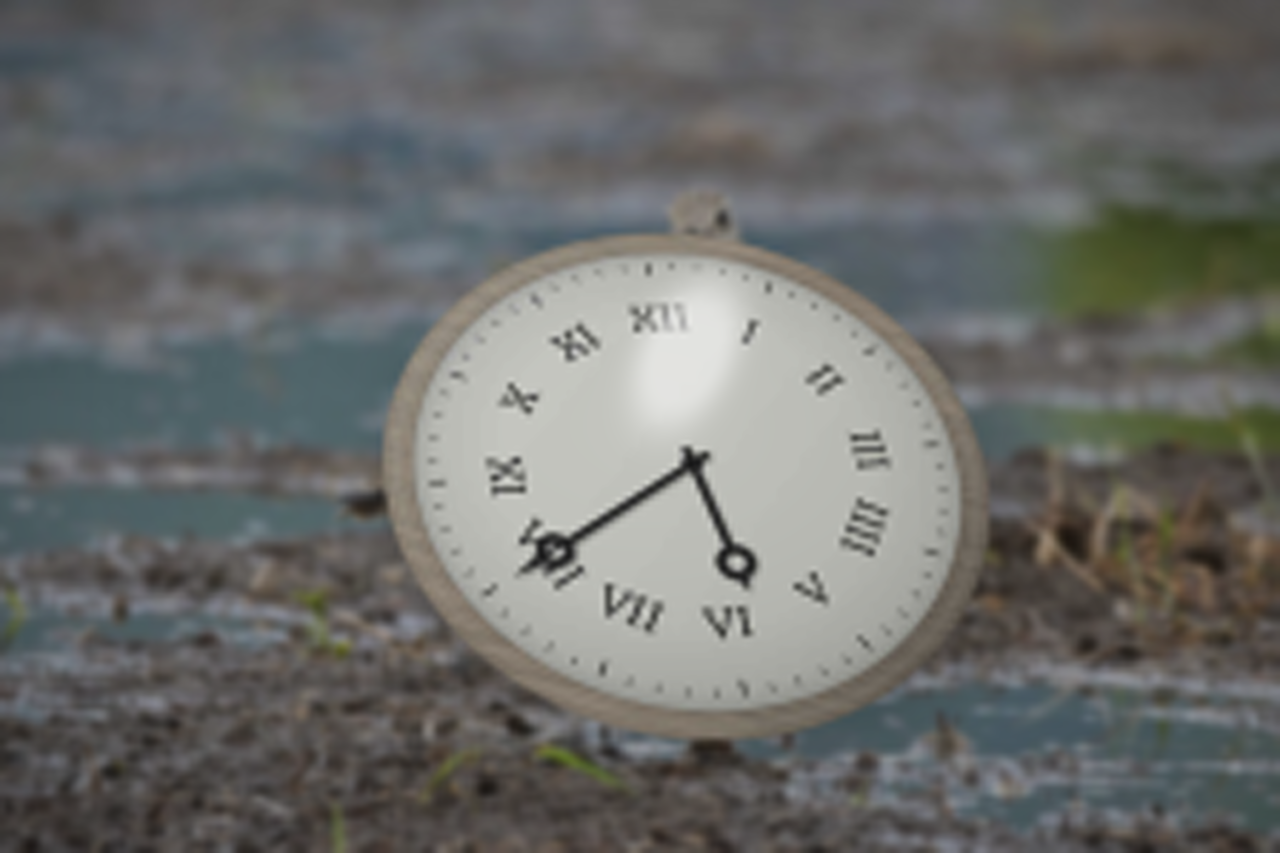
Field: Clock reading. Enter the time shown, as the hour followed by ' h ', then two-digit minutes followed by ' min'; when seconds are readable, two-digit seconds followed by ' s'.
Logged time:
5 h 40 min
